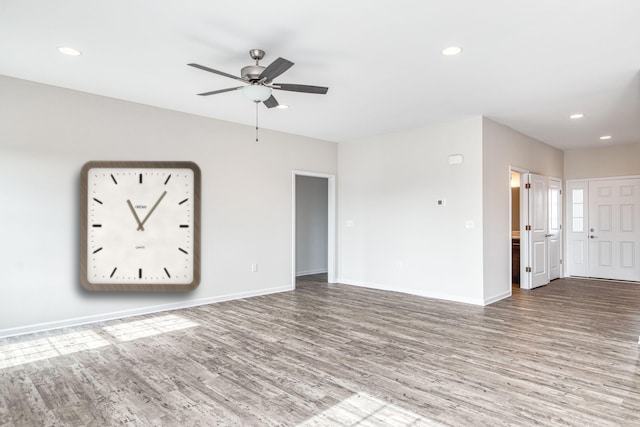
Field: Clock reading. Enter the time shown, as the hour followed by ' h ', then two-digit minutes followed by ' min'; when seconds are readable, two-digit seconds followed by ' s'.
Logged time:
11 h 06 min
